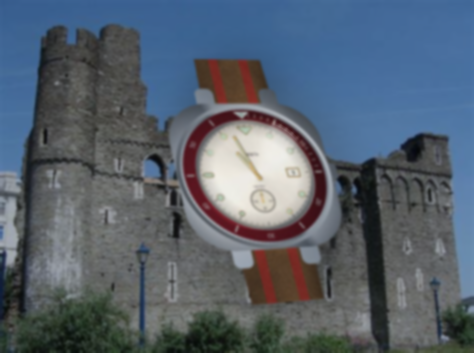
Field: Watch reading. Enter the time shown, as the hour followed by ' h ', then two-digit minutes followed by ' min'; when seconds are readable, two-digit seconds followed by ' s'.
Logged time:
10 h 57 min
